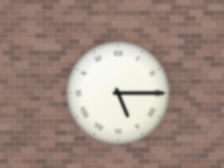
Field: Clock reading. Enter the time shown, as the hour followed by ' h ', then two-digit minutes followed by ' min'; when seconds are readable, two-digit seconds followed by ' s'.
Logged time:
5 h 15 min
